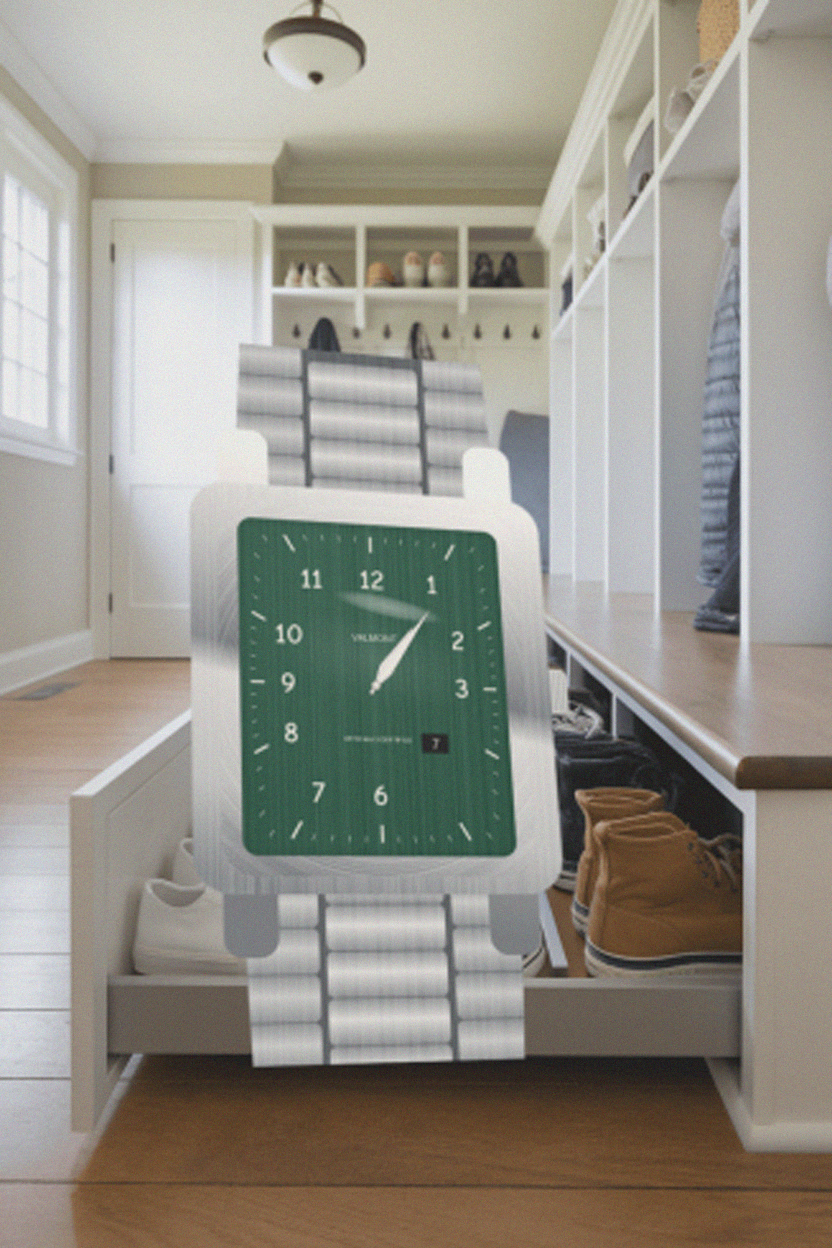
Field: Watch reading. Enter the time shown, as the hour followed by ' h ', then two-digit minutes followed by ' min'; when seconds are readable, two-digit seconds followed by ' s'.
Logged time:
1 h 06 min
